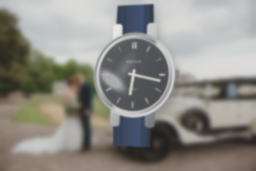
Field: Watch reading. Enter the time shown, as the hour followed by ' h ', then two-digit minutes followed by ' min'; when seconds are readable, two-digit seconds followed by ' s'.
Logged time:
6 h 17 min
